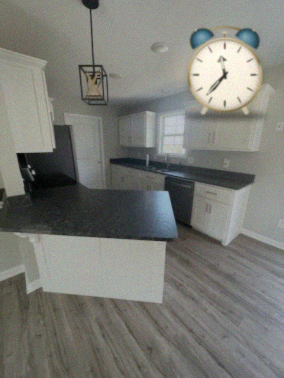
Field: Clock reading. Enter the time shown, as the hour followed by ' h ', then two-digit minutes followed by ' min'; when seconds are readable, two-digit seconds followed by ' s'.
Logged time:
11 h 37 min
